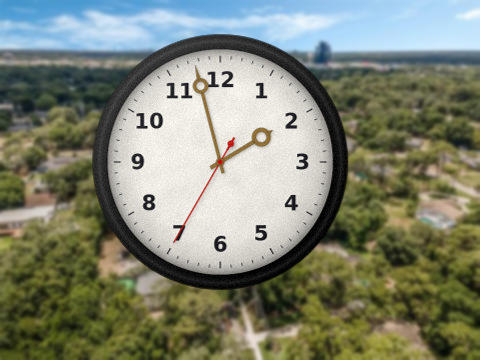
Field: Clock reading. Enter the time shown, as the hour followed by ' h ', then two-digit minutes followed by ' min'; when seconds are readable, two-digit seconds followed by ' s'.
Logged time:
1 h 57 min 35 s
